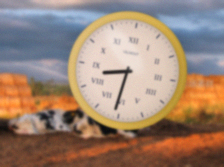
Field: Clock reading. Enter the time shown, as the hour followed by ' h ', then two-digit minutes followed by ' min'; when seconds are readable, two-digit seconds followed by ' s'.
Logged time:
8 h 31 min
